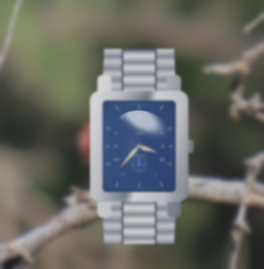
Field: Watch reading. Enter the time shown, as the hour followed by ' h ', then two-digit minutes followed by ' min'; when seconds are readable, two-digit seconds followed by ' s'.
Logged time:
3 h 37 min
